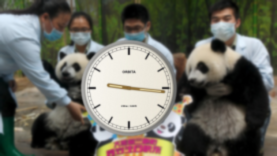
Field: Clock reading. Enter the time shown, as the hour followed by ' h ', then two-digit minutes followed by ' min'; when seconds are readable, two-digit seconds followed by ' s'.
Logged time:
9 h 16 min
